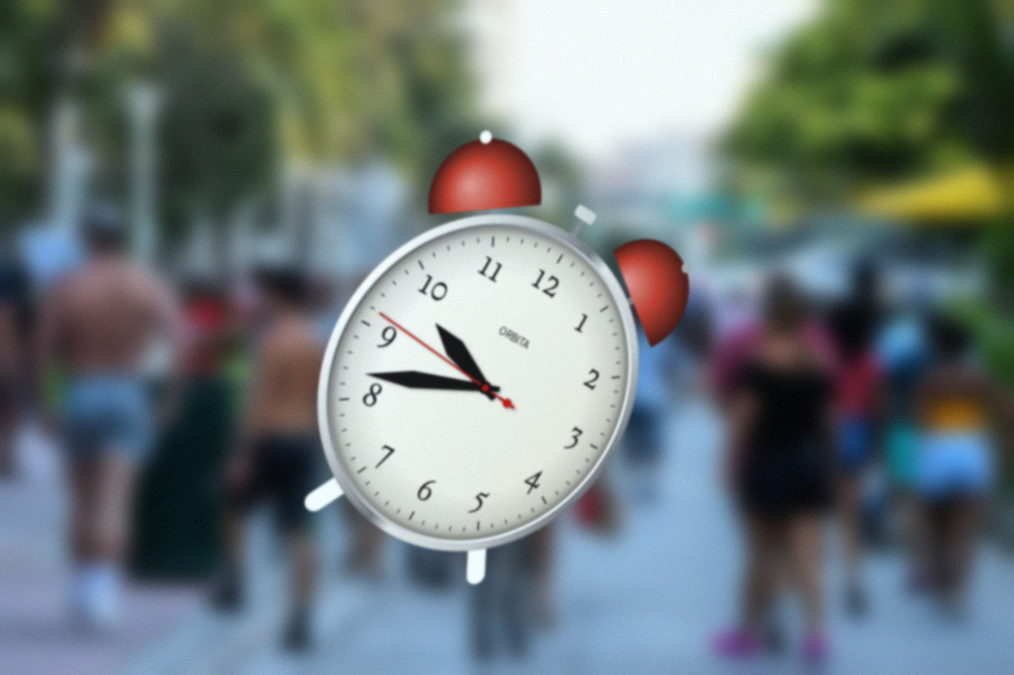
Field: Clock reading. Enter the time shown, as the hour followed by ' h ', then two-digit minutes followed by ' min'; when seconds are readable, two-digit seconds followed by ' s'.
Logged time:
9 h 41 min 46 s
